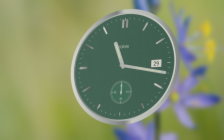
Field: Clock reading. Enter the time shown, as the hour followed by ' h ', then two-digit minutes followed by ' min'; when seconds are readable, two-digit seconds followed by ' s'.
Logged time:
11 h 17 min
